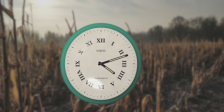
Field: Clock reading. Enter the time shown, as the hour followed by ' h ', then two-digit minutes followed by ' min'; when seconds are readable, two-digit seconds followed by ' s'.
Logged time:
4 h 12 min
